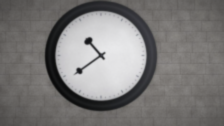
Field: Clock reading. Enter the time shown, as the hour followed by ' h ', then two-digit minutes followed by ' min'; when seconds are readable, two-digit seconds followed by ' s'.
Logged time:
10 h 39 min
